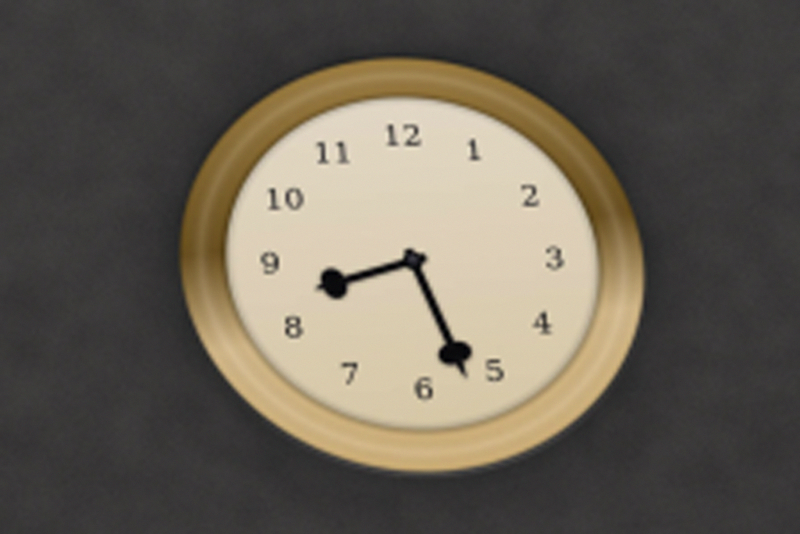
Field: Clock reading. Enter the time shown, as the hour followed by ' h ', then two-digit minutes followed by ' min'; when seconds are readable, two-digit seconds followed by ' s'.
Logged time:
8 h 27 min
